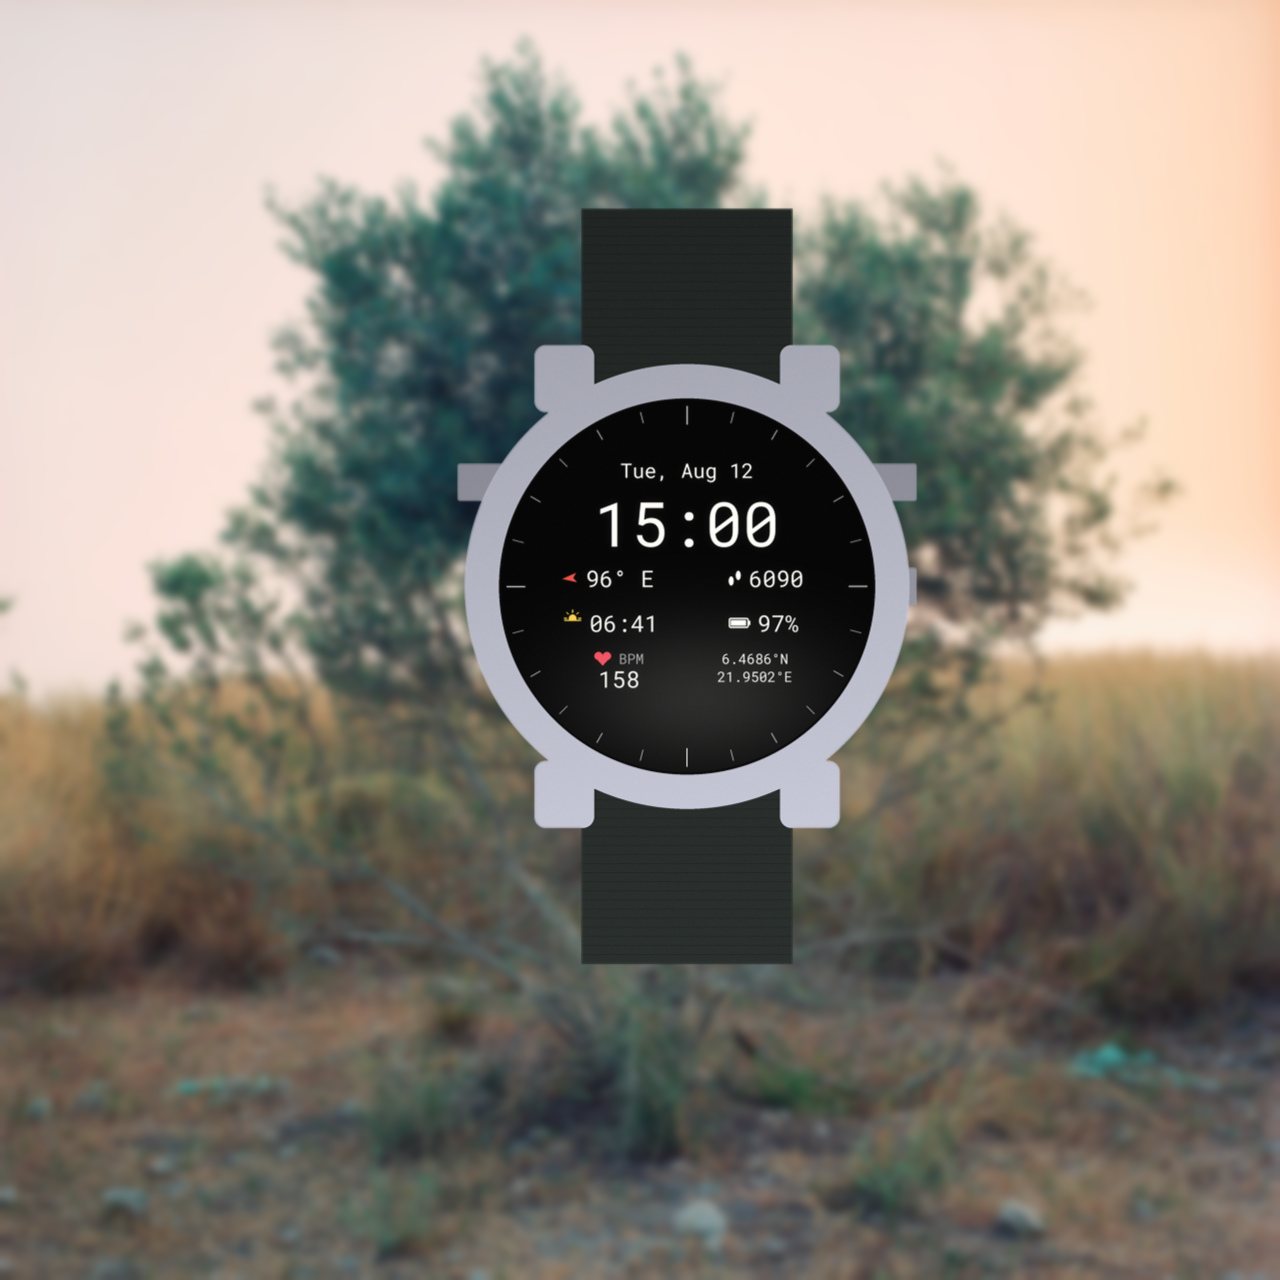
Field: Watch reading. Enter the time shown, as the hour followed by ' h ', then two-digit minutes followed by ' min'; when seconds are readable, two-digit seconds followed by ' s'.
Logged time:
15 h 00 min
